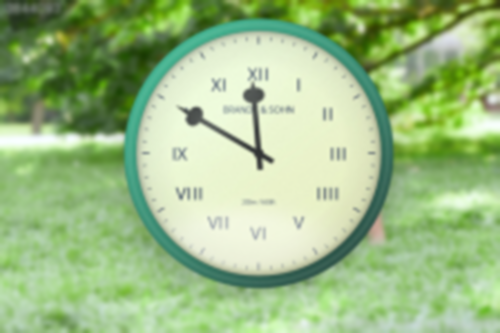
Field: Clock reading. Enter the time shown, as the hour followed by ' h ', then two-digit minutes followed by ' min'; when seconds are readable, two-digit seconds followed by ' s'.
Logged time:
11 h 50 min
